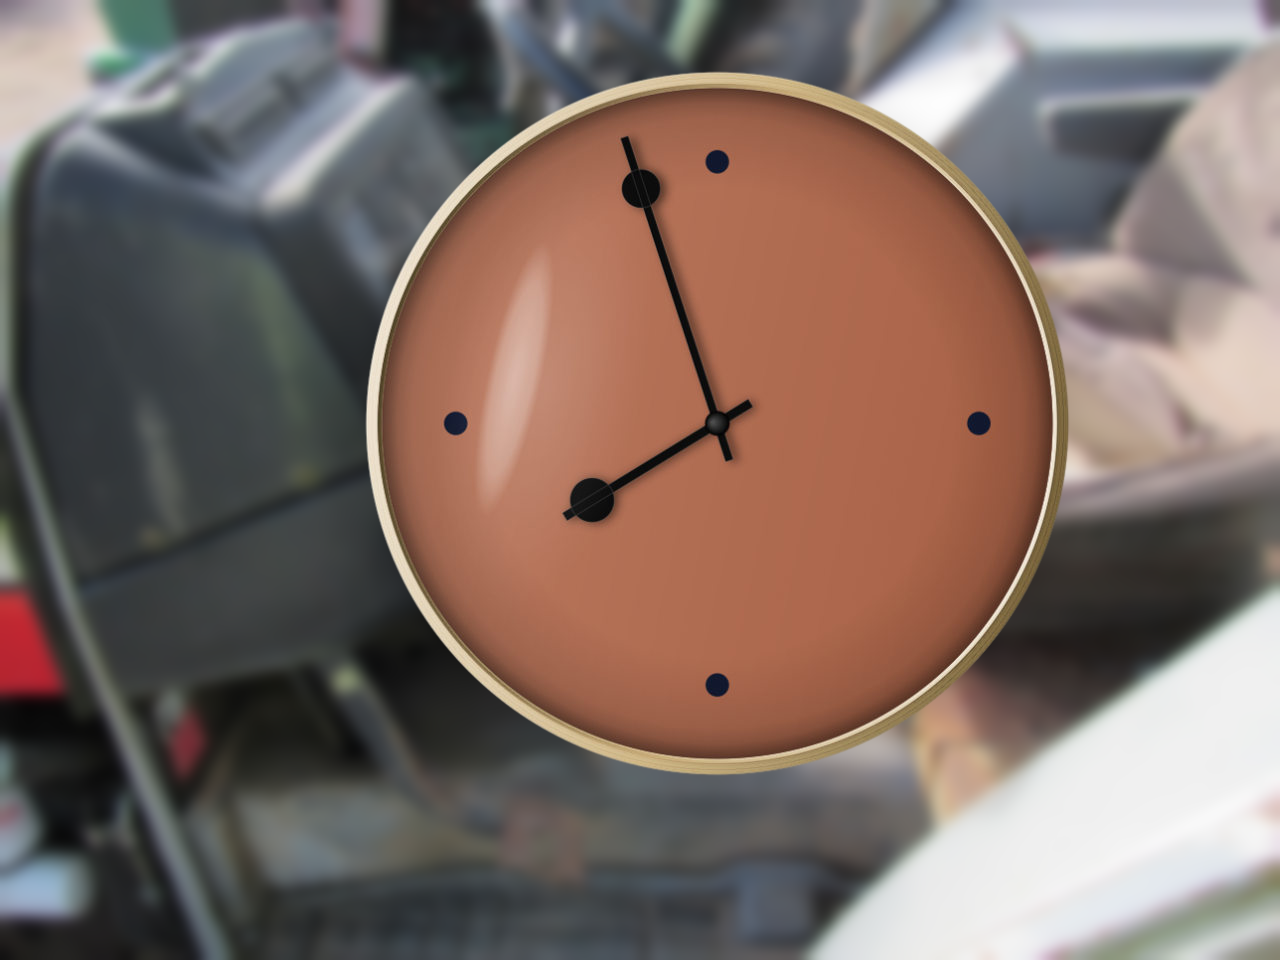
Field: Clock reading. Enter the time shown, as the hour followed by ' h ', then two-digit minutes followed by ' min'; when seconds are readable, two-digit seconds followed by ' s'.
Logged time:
7 h 57 min
